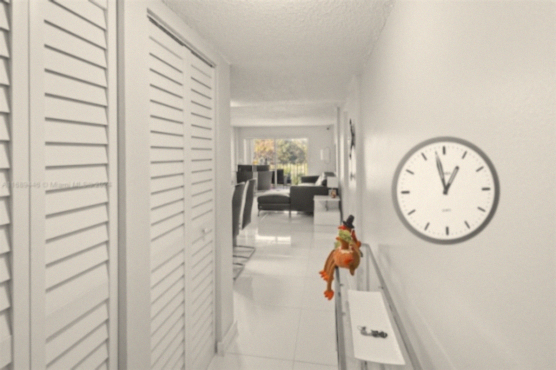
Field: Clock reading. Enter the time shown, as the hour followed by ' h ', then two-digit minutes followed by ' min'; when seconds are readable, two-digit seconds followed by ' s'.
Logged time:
12 h 58 min
